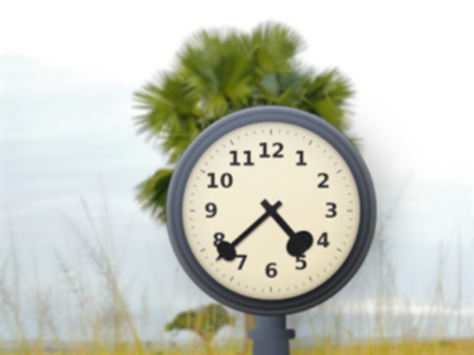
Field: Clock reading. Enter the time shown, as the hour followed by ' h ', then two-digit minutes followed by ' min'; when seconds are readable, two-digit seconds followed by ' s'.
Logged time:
4 h 38 min
